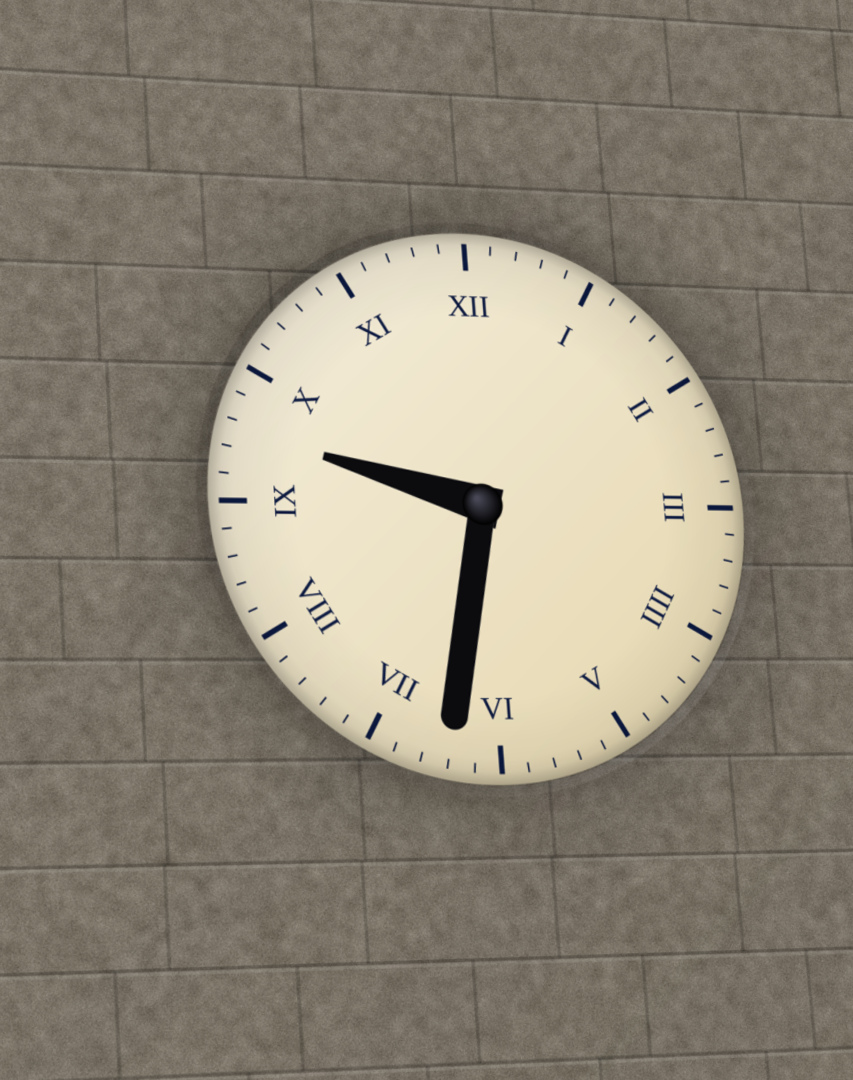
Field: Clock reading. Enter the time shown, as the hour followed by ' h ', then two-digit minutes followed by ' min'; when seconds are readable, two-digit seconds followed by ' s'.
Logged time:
9 h 32 min
